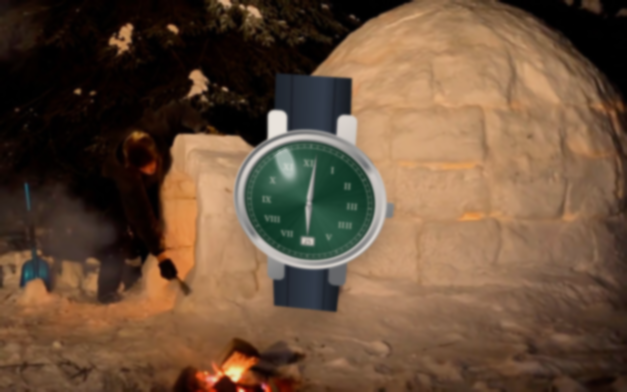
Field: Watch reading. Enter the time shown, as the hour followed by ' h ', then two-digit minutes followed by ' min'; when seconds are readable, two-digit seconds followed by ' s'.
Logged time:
6 h 01 min
